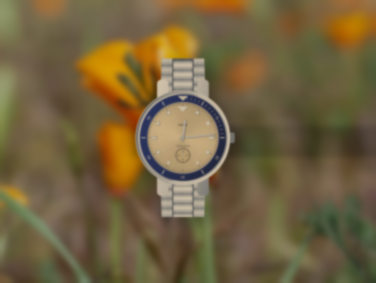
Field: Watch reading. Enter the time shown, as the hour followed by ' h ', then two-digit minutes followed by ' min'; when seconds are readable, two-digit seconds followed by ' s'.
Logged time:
12 h 14 min
